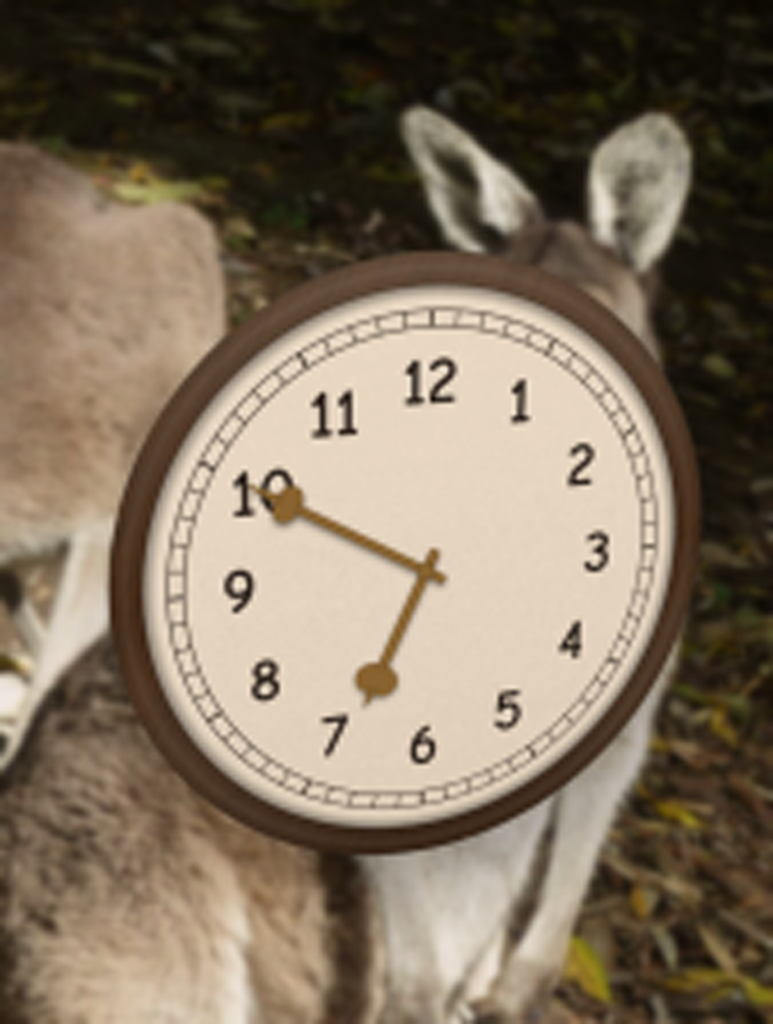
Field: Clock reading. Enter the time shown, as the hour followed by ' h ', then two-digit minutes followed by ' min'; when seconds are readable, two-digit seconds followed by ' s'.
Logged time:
6 h 50 min
